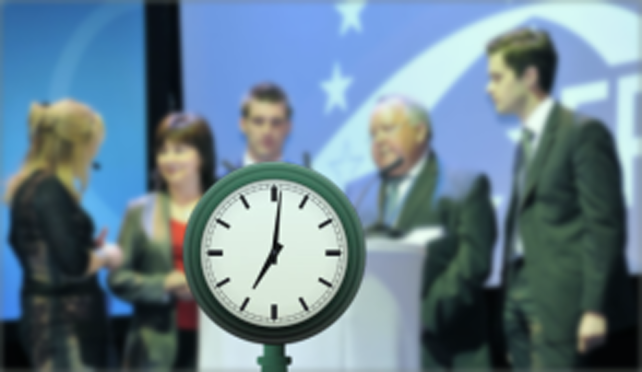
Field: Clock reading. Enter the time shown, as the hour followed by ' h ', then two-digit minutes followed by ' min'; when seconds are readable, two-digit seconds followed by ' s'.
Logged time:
7 h 01 min
